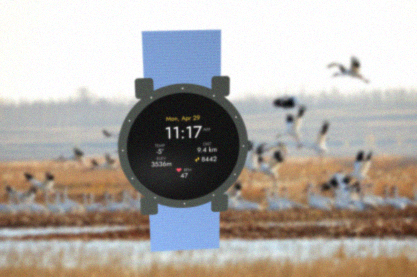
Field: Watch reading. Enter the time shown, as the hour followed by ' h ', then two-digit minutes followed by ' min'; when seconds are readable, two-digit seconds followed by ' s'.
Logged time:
11 h 17 min
